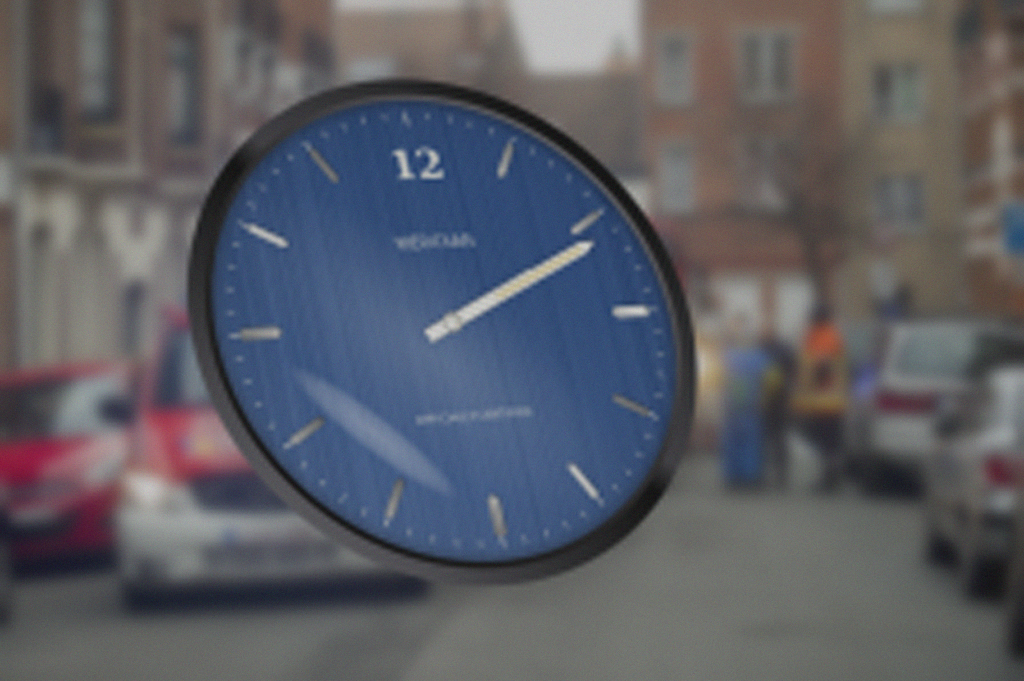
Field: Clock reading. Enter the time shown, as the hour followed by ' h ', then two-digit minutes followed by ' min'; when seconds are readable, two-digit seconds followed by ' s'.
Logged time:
2 h 11 min
